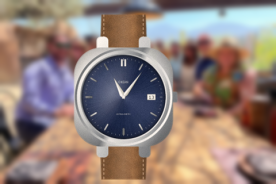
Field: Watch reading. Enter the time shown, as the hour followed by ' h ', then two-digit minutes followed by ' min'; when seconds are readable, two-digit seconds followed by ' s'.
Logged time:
11 h 06 min
